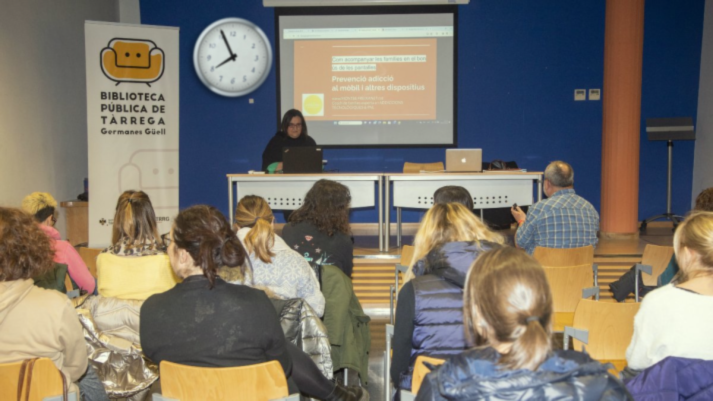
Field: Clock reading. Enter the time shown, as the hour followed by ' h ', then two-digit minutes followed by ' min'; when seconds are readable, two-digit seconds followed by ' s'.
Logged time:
7 h 56 min
